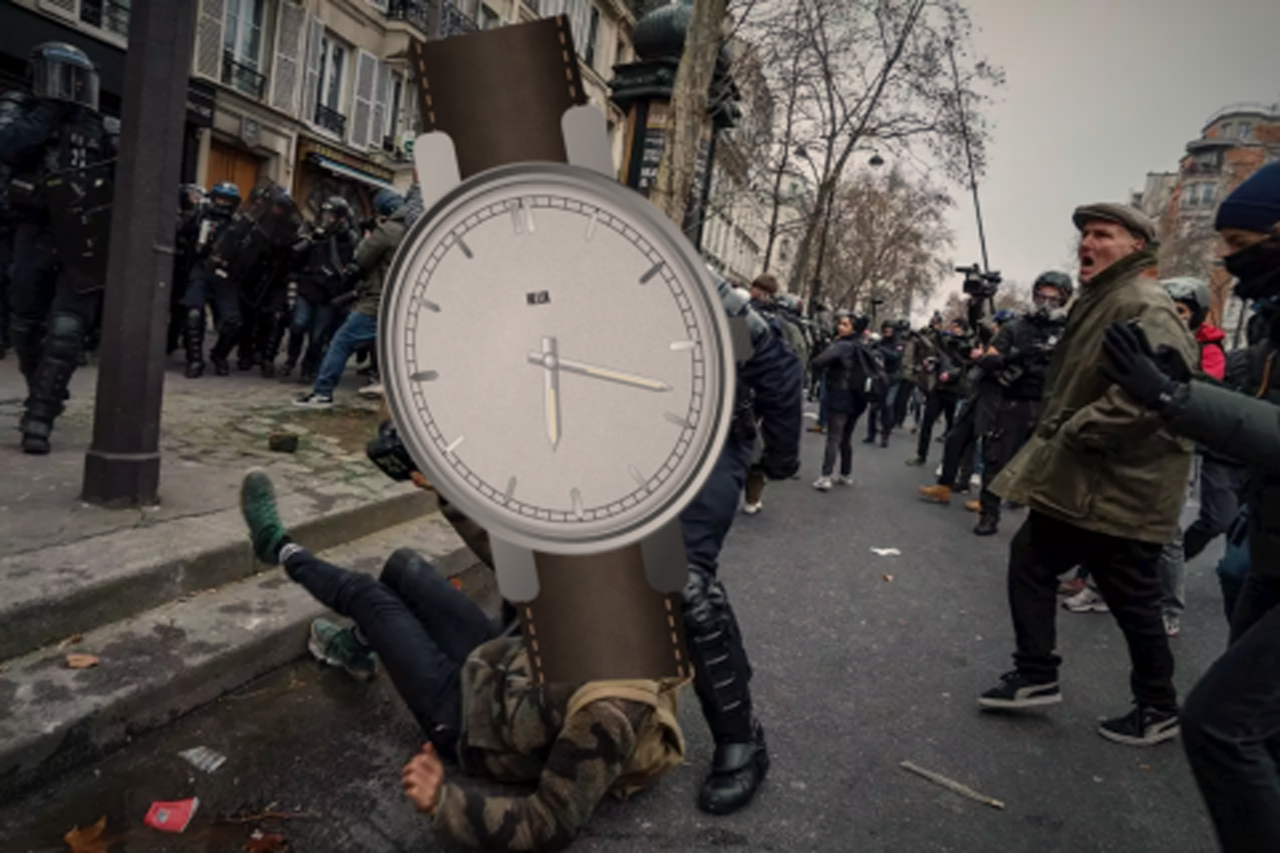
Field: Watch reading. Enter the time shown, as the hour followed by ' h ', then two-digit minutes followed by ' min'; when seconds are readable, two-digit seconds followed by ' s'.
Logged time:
6 h 18 min
